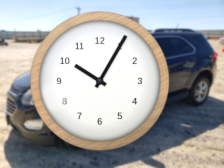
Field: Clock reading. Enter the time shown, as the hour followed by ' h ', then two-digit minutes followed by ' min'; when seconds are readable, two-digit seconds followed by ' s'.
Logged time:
10 h 05 min
